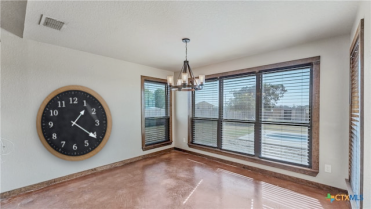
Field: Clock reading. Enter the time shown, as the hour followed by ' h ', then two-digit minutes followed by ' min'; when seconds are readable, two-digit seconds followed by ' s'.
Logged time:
1 h 21 min
